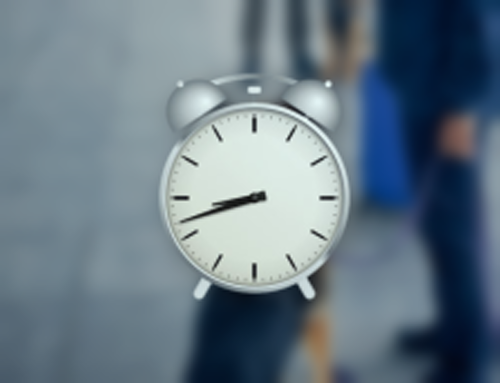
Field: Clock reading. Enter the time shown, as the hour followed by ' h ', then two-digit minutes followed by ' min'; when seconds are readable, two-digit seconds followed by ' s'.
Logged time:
8 h 42 min
